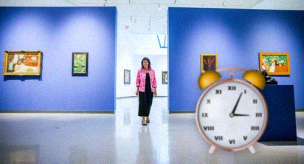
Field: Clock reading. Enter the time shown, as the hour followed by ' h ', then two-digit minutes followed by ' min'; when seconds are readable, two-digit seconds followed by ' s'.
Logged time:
3 h 04 min
